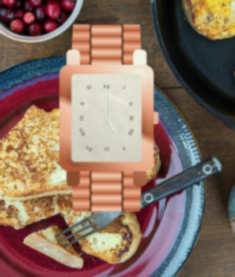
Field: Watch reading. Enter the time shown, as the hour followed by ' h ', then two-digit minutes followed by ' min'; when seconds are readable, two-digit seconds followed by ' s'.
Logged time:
5 h 00 min
